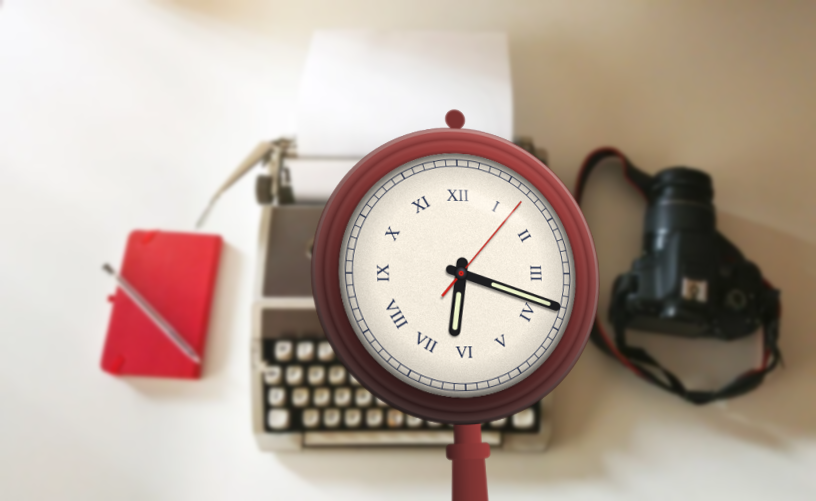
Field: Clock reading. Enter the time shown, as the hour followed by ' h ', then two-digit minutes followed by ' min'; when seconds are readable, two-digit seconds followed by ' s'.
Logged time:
6 h 18 min 07 s
